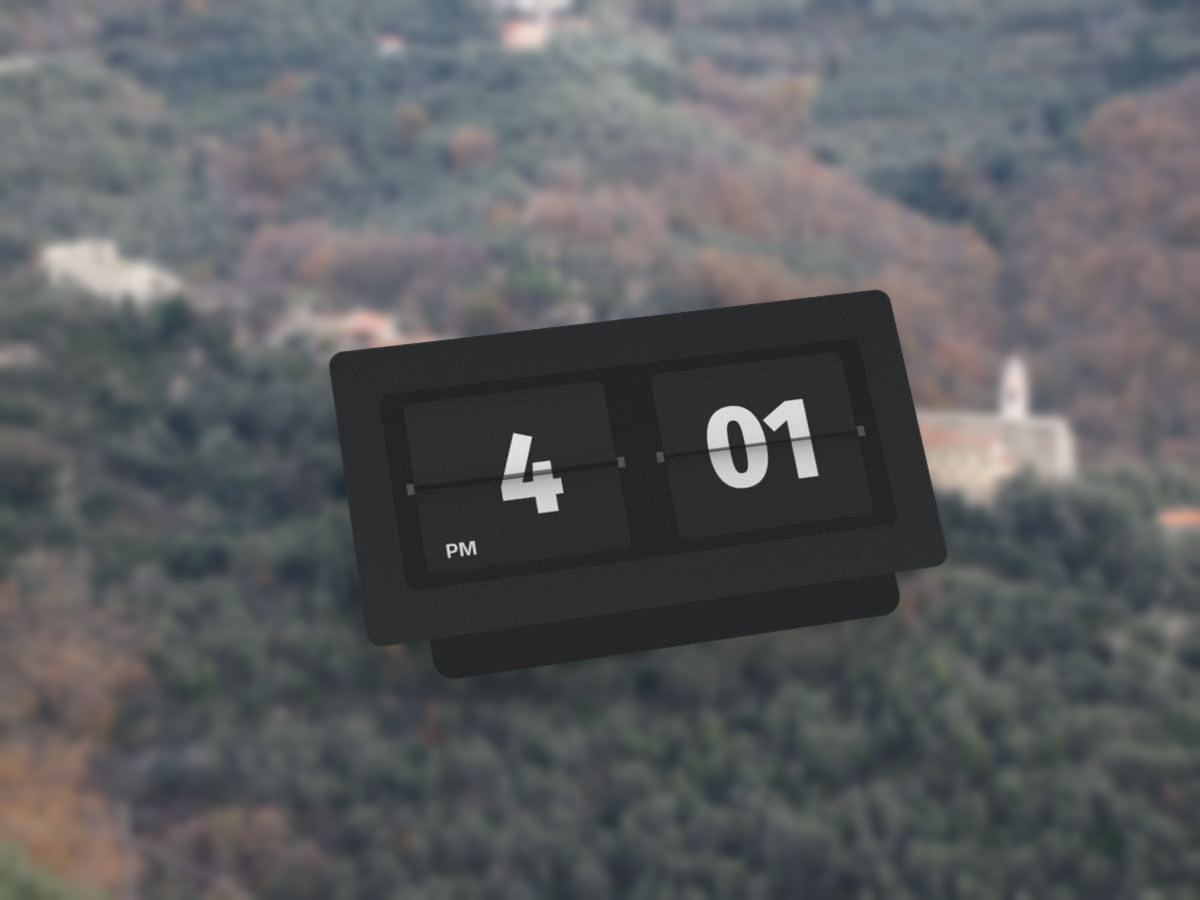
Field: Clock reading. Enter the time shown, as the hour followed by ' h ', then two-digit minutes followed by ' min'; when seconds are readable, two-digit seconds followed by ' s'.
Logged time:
4 h 01 min
